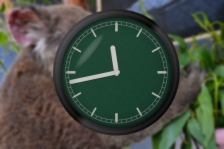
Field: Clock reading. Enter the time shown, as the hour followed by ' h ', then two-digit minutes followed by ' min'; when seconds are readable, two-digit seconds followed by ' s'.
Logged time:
11 h 43 min
